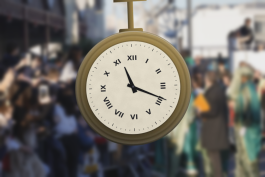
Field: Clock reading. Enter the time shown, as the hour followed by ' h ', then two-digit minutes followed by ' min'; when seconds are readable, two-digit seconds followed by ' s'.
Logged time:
11 h 19 min
